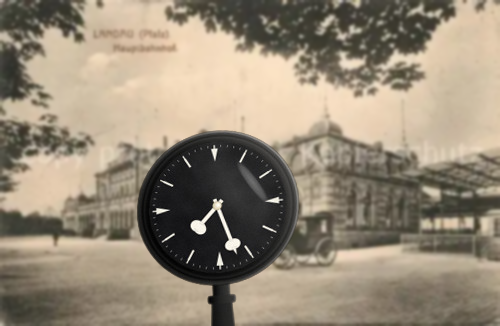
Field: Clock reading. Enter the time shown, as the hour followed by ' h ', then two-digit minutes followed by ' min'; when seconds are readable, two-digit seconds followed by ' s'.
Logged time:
7 h 27 min
